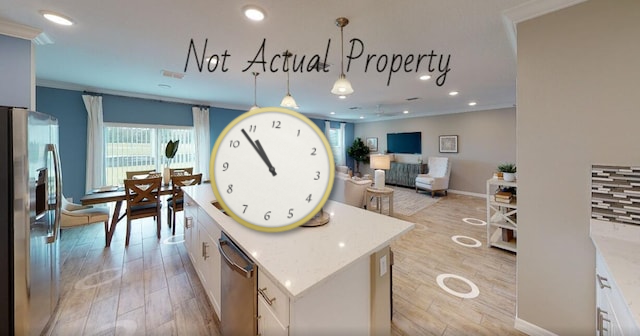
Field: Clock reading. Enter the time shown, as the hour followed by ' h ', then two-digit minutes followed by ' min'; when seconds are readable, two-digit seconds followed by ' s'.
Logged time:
10 h 53 min
